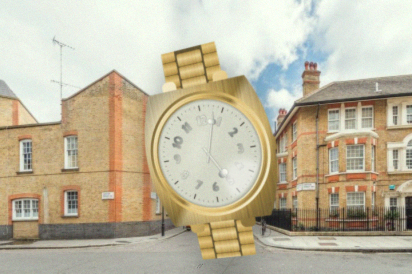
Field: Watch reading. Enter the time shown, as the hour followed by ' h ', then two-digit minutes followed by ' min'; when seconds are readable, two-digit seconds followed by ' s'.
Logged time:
5 h 03 min
